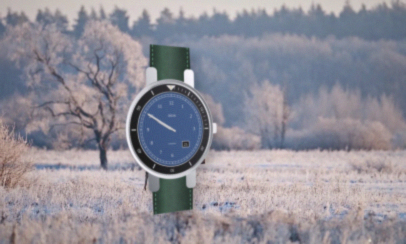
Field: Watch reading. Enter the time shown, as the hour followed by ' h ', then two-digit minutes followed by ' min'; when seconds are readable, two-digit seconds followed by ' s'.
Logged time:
9 h 50 min
